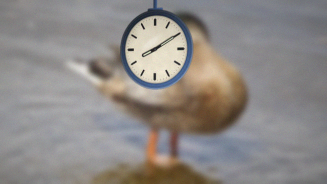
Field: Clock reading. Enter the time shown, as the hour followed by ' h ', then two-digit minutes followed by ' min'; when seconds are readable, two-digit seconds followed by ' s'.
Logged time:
8 h 10 min
